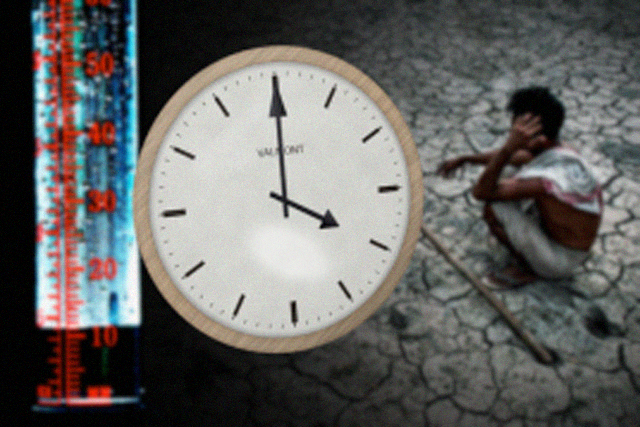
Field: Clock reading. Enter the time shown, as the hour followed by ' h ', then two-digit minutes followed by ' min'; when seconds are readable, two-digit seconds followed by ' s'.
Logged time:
4 h 00 min
